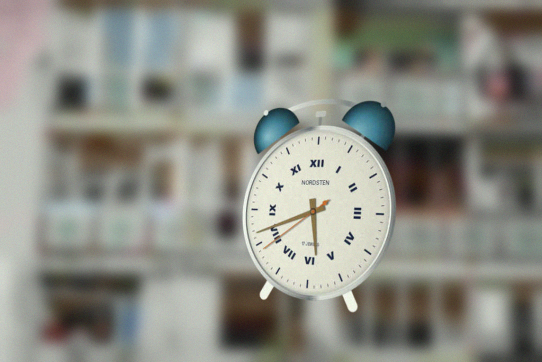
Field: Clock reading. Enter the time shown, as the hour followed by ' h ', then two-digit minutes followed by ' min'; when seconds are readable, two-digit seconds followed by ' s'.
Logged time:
5 h 41 min 39 s
